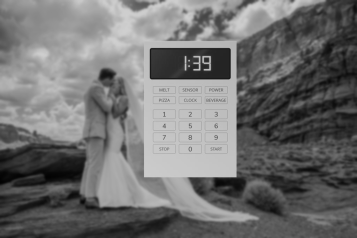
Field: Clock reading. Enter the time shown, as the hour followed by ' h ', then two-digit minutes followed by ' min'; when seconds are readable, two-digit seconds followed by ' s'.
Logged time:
1 h 39 min
